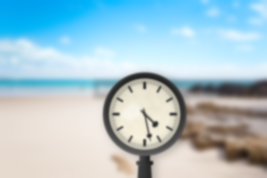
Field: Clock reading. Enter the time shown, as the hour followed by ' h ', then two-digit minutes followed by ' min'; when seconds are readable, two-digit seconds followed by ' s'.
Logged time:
4 h 28 min
